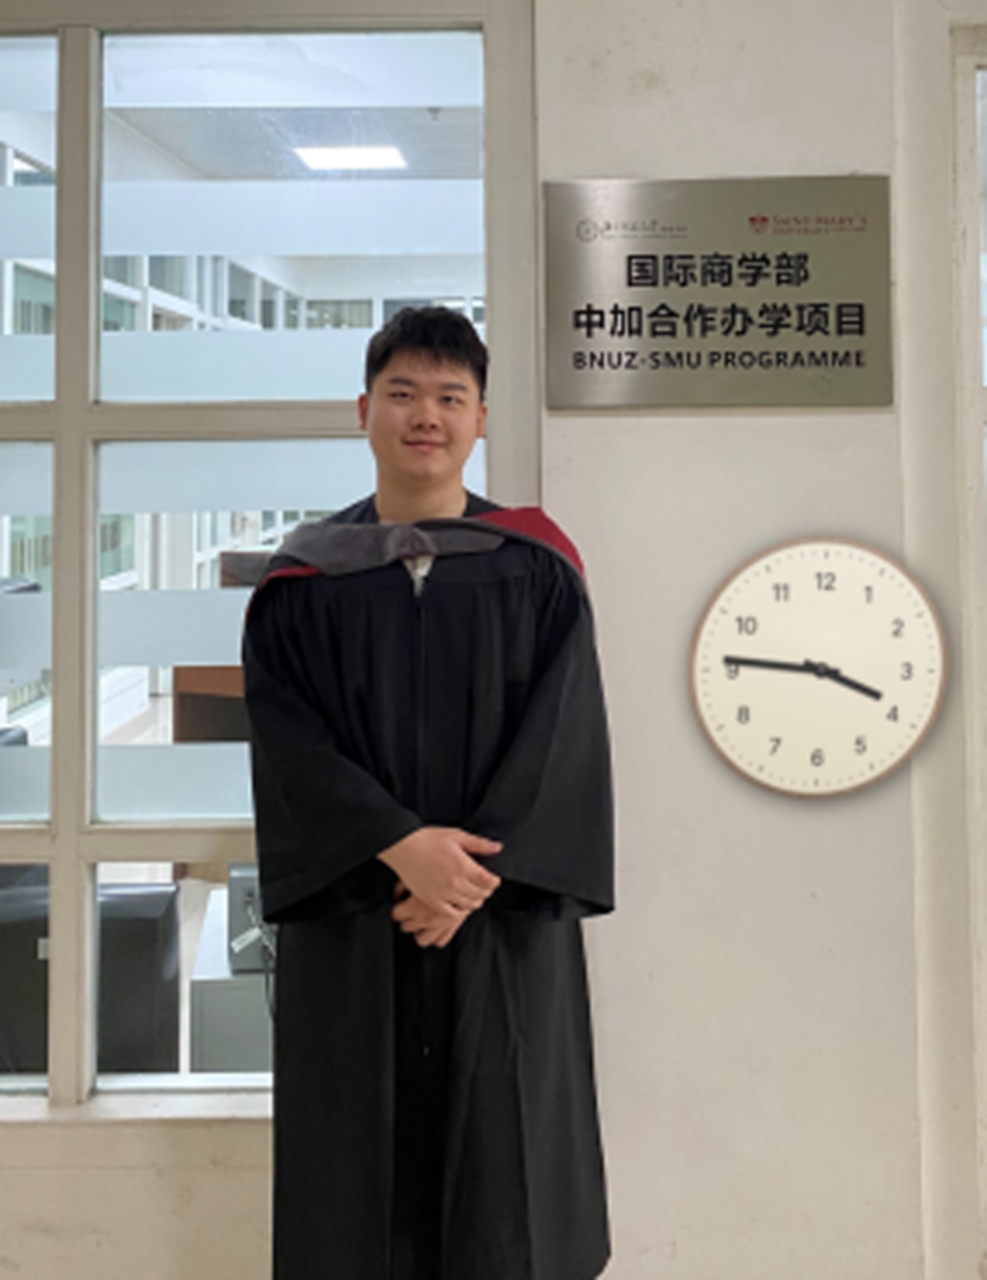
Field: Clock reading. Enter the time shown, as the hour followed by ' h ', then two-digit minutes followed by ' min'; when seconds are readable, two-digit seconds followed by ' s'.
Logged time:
3 h 46 min
